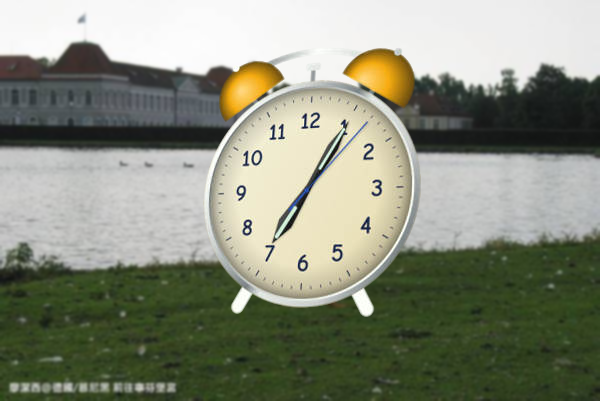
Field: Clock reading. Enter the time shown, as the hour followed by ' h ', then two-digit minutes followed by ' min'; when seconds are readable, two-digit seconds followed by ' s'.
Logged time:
7 h 05 min 07 s
